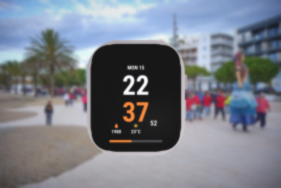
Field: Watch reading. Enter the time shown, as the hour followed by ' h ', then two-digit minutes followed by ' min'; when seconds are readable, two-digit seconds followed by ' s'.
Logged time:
22 h 37 min
